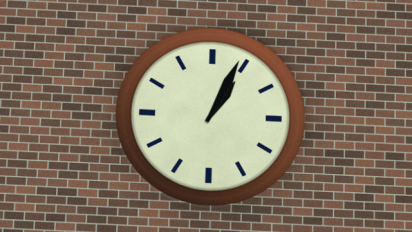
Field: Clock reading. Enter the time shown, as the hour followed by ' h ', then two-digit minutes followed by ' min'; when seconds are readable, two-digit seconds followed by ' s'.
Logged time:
1 h 04 min
